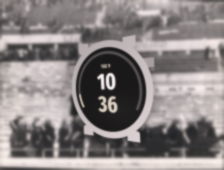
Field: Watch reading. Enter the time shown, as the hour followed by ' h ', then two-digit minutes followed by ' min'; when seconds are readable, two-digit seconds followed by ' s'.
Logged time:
10 h 36 min
